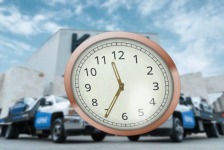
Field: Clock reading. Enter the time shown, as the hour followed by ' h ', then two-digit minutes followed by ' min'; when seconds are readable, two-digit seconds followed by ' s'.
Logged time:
11 h 35 min
